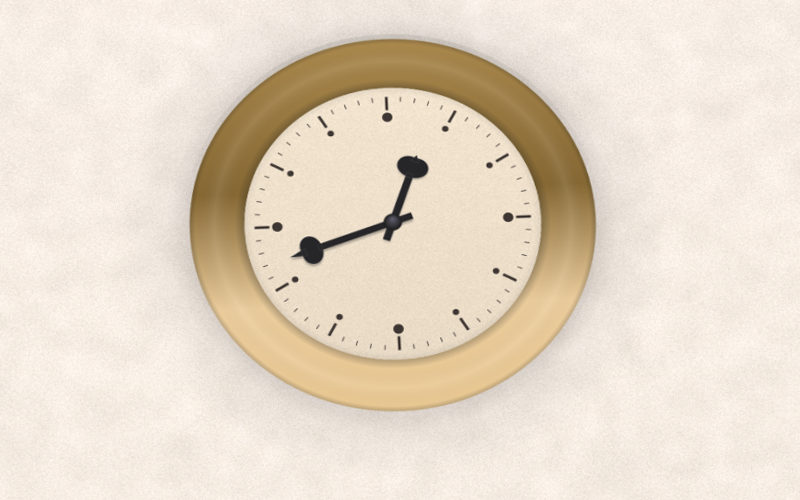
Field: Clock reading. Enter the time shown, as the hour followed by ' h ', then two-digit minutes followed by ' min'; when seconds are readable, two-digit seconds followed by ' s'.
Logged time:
12 h 42 min
